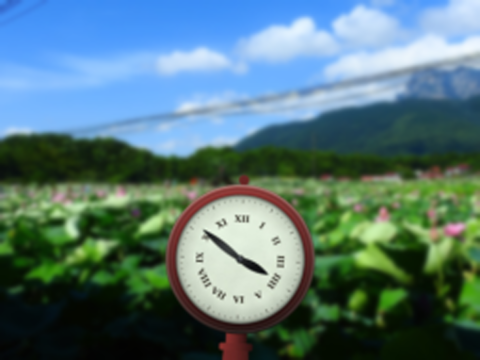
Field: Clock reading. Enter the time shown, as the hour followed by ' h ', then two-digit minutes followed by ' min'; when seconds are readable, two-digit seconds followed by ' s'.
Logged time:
3 h 51 min
